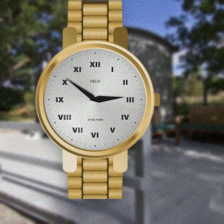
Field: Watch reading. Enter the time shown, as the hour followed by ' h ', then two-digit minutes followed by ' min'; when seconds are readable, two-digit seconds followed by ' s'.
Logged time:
2 h 51 min
